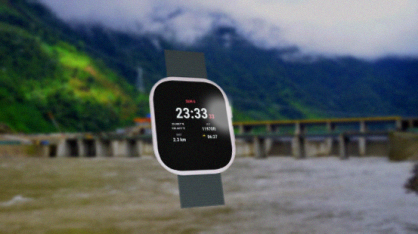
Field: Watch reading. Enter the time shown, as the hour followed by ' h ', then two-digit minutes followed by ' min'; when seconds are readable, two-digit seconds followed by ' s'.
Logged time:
23 h 33 min
